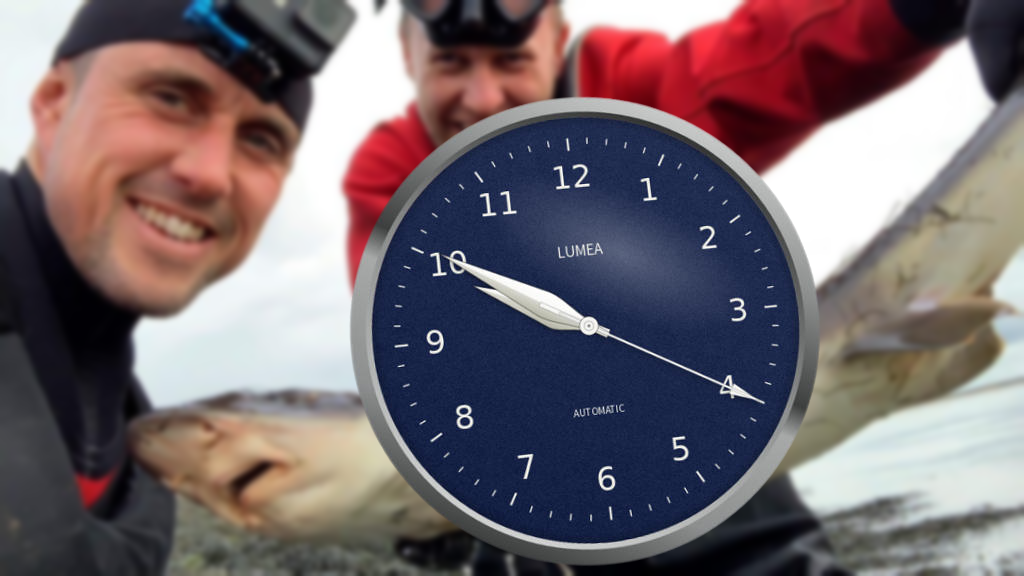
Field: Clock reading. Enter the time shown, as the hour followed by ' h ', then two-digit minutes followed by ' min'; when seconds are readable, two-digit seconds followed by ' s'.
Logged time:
9 h 50 min 20 s
